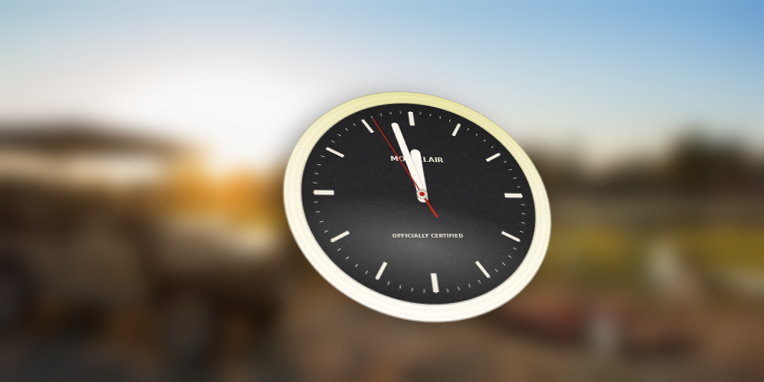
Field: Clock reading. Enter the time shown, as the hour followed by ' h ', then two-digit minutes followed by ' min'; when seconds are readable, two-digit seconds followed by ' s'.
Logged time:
11 h 57 min 56 s
